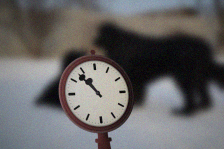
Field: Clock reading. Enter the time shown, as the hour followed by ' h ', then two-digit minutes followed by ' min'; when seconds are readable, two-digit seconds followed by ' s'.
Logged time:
10 h 53 min
